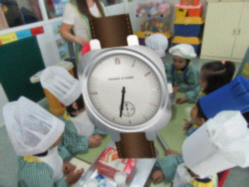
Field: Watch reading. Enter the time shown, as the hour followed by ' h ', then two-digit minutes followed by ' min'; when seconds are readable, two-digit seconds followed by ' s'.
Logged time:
6 h 33 min
